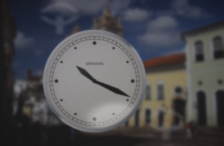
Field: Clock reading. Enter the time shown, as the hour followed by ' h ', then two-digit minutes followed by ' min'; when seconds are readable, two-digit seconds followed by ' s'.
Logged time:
10 h 19 min
